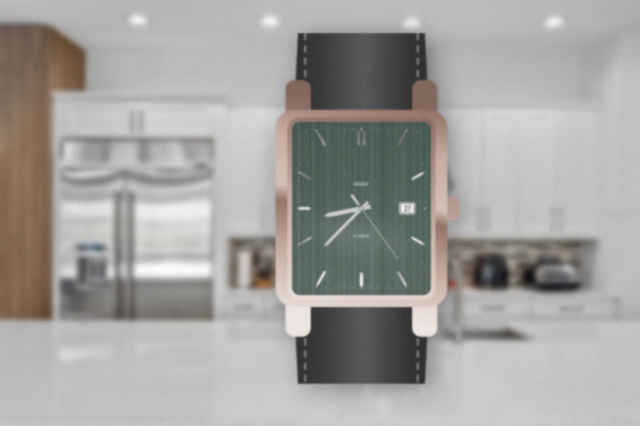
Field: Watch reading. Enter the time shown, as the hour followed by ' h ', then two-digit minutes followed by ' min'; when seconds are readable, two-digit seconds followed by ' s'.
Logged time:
8 h 37 min 24 s
